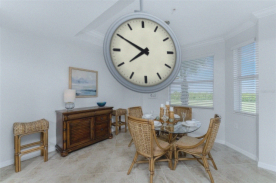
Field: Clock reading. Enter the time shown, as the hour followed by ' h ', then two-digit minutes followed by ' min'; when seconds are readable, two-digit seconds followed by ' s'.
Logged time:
7 h 50 min
